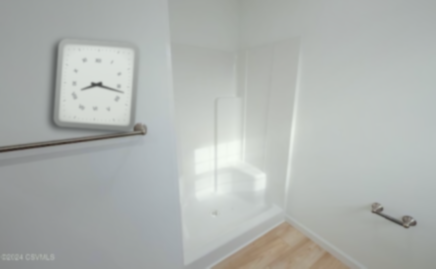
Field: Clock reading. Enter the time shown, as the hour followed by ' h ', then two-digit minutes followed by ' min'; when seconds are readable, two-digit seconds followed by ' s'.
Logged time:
8 h 17 min
